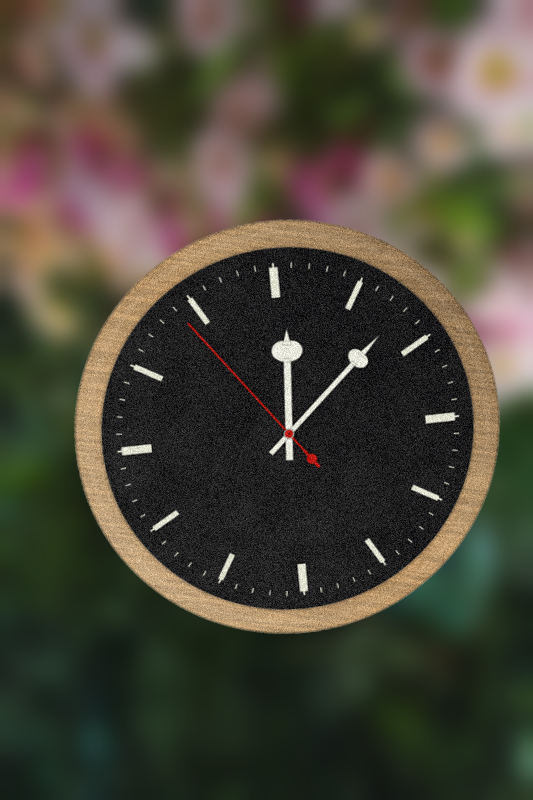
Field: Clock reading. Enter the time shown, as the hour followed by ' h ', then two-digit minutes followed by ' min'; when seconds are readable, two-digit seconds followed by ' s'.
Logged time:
12 h 07 min 54 s
